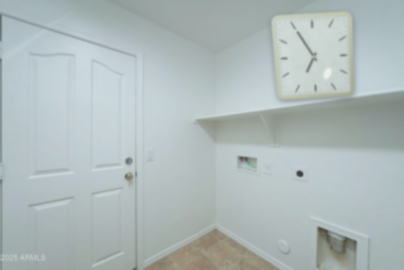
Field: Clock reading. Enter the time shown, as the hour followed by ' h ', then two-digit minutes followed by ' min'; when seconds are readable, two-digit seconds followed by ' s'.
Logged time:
6 h 55 min
